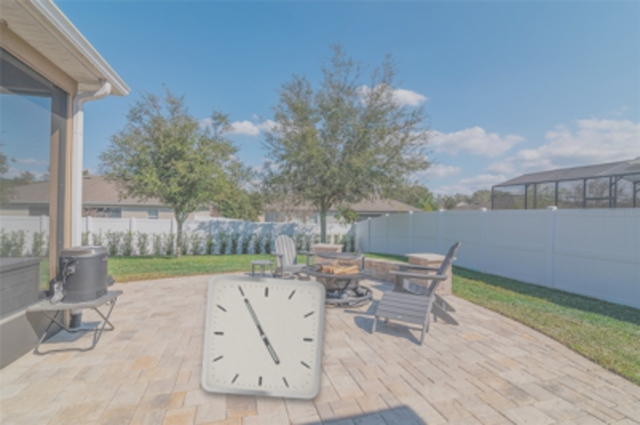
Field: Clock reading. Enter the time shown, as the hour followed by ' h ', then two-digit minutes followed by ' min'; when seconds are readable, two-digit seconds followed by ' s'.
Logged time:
4 h 55 min
